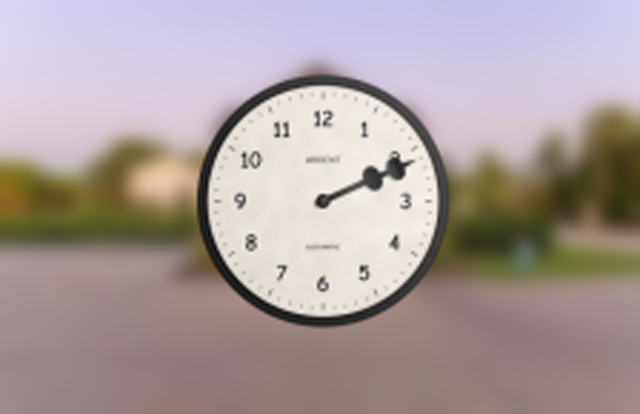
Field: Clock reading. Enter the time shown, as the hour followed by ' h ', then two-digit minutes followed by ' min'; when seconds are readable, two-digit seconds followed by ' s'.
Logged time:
2 h 11 min
